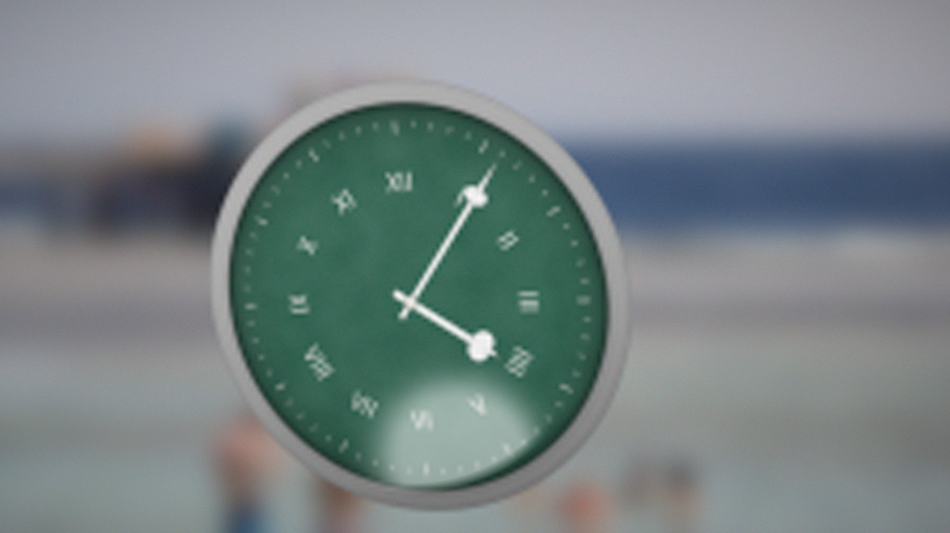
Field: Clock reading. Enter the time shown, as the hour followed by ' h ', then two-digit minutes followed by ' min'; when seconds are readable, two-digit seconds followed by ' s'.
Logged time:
4 h 06 min
